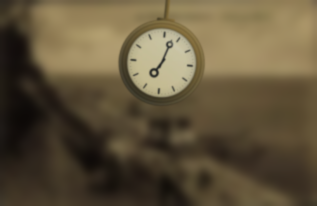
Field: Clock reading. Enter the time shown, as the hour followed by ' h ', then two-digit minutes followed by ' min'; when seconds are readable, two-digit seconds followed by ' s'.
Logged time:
7 h 03 min
